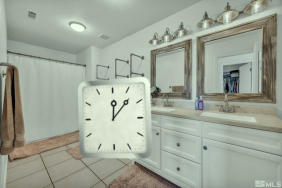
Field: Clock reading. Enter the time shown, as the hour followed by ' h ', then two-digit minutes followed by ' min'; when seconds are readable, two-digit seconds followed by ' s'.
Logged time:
12 h 07 min
